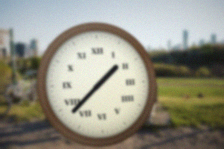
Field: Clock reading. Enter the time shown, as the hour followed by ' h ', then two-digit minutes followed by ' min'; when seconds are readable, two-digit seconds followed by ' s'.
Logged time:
1 h 38 min
